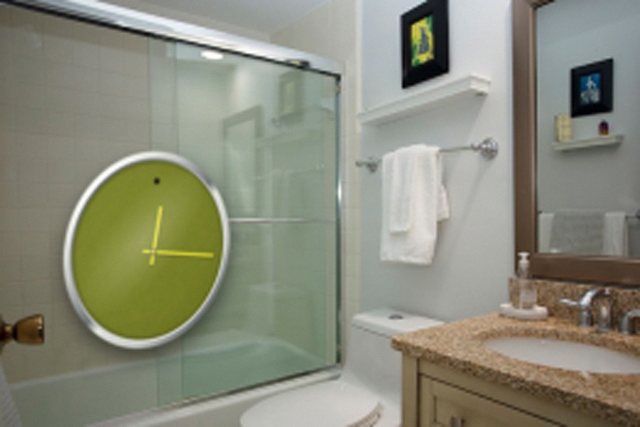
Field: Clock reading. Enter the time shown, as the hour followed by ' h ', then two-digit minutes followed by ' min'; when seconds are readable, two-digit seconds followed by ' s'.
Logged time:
12 h 16 min
